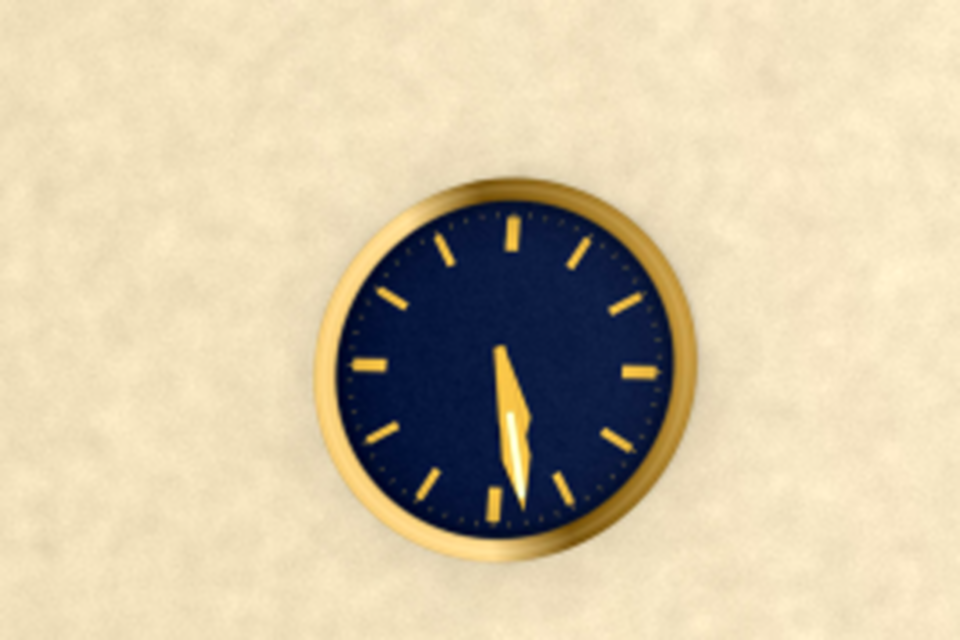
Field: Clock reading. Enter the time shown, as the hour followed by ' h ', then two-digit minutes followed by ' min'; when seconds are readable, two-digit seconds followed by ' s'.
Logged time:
5 h 28 min
